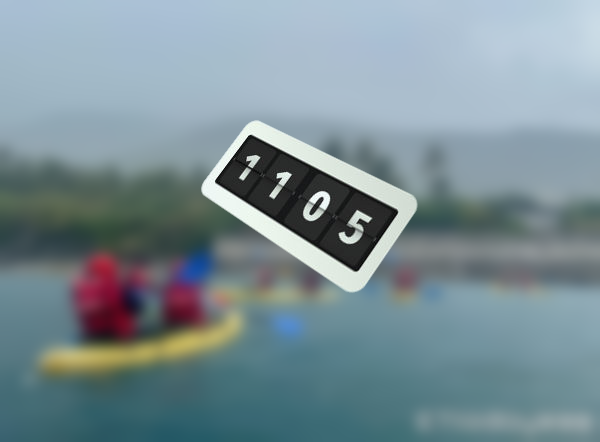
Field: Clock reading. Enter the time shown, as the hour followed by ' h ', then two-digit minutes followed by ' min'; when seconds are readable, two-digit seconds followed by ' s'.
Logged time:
11 h 05 min
